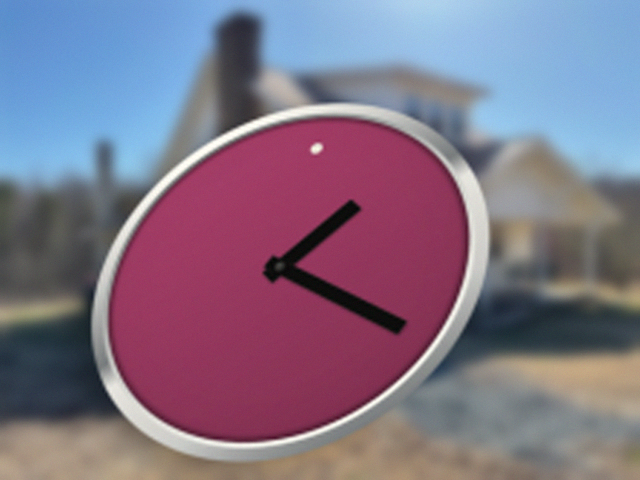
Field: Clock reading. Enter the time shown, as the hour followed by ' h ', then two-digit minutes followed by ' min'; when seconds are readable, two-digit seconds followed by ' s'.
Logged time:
1 h 19 min
